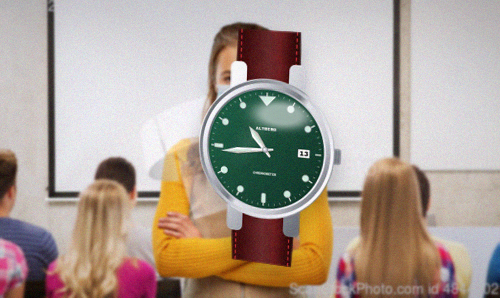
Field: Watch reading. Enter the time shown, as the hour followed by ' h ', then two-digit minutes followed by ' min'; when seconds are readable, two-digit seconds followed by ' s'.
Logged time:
10 h 44 min
